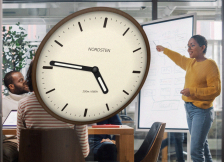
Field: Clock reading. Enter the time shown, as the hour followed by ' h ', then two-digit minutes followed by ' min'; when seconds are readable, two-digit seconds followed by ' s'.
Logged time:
4 h 46 min
